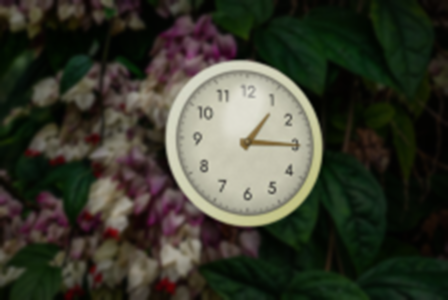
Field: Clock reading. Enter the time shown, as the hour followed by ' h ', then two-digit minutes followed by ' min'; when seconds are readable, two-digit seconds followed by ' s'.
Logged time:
1 h 15 min
